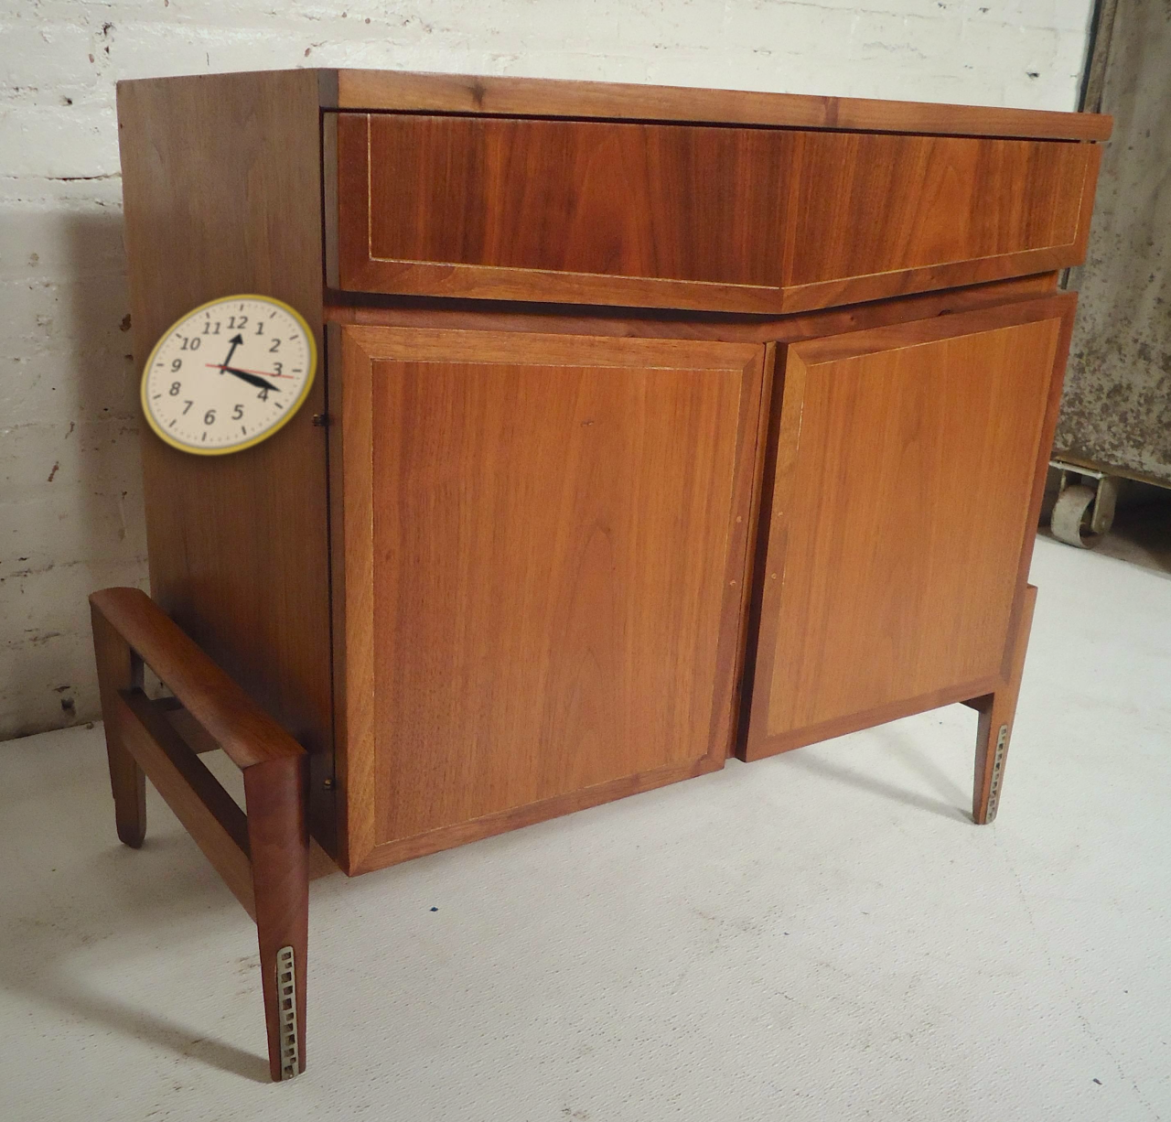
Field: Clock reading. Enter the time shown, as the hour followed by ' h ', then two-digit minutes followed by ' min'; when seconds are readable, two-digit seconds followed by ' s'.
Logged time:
12 h 18 min 16 s
